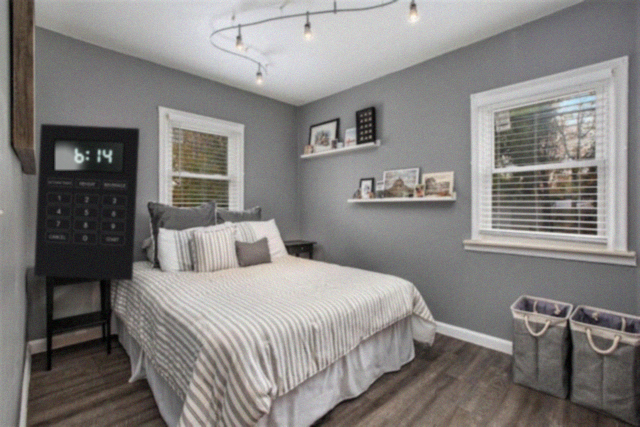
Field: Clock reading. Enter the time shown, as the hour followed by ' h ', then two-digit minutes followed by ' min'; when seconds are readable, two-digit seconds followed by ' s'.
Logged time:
6 h 14 min
